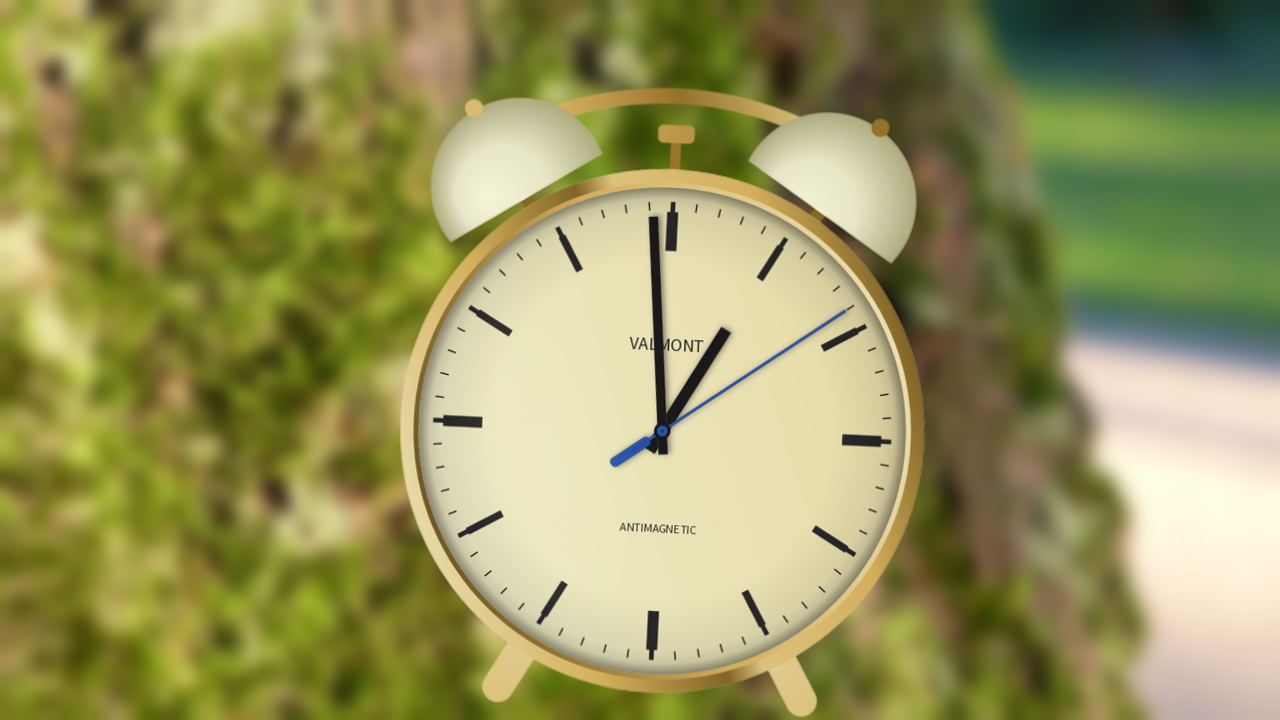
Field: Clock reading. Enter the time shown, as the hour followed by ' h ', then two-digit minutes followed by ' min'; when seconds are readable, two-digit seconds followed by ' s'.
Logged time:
12 h 59 min 09 s
